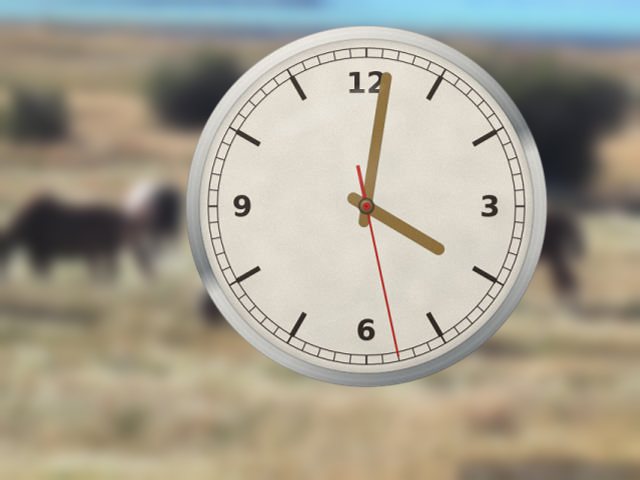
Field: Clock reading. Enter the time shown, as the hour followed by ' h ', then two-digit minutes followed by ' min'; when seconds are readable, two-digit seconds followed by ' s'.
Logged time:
4 h 01 min 28 s
